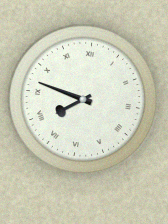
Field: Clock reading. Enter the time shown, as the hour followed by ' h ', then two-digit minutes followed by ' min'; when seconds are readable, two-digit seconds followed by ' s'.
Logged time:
7 h 47 min
